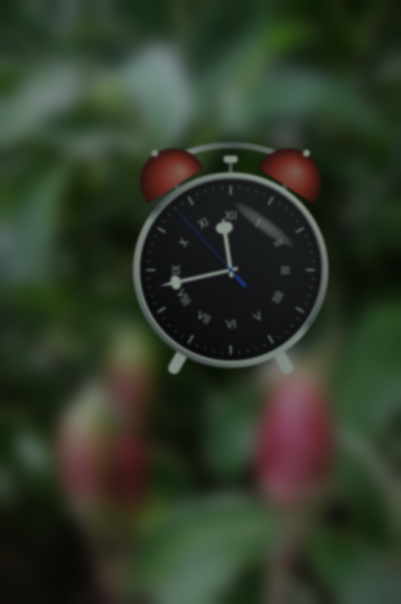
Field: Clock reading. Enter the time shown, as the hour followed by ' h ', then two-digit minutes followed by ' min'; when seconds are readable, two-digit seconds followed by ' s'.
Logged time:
11 h 42 min 53 s
